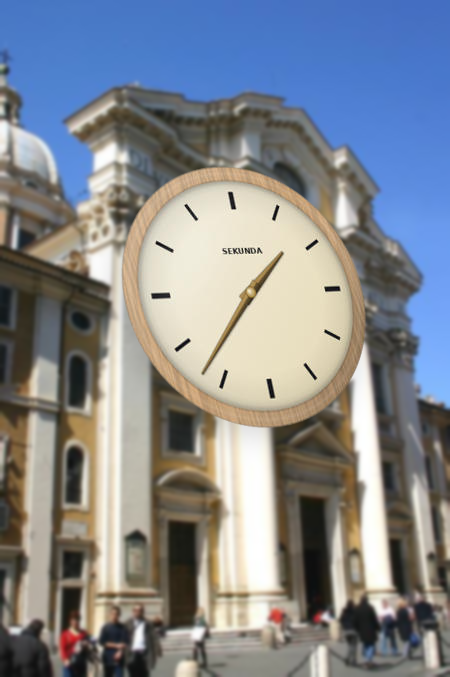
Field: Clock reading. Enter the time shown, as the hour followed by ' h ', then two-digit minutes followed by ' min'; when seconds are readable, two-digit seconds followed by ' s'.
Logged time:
1 h 37 min
